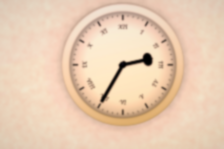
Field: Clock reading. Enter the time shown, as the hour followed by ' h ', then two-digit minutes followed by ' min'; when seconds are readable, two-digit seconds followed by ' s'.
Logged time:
2 h 35 min
